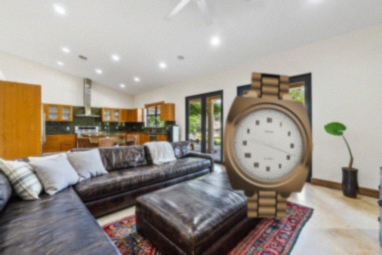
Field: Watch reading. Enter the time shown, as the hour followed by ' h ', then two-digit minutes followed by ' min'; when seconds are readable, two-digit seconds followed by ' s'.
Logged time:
9 h 18 min
